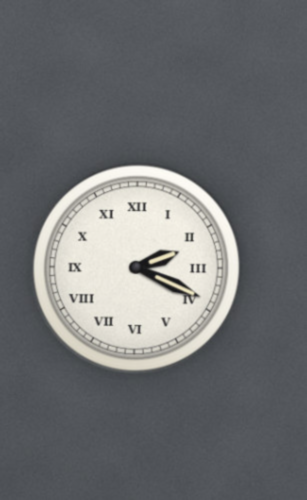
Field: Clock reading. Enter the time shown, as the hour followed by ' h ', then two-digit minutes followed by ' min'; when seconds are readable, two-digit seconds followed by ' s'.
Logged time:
2 h 19 min
